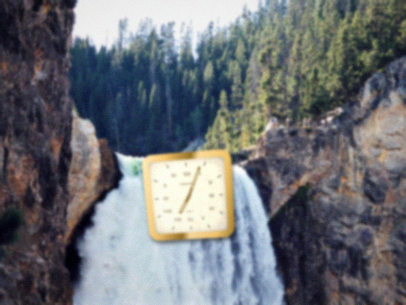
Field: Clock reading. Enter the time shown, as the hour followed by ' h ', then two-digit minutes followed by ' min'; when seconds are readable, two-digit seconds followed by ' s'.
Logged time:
7 h 04 min
